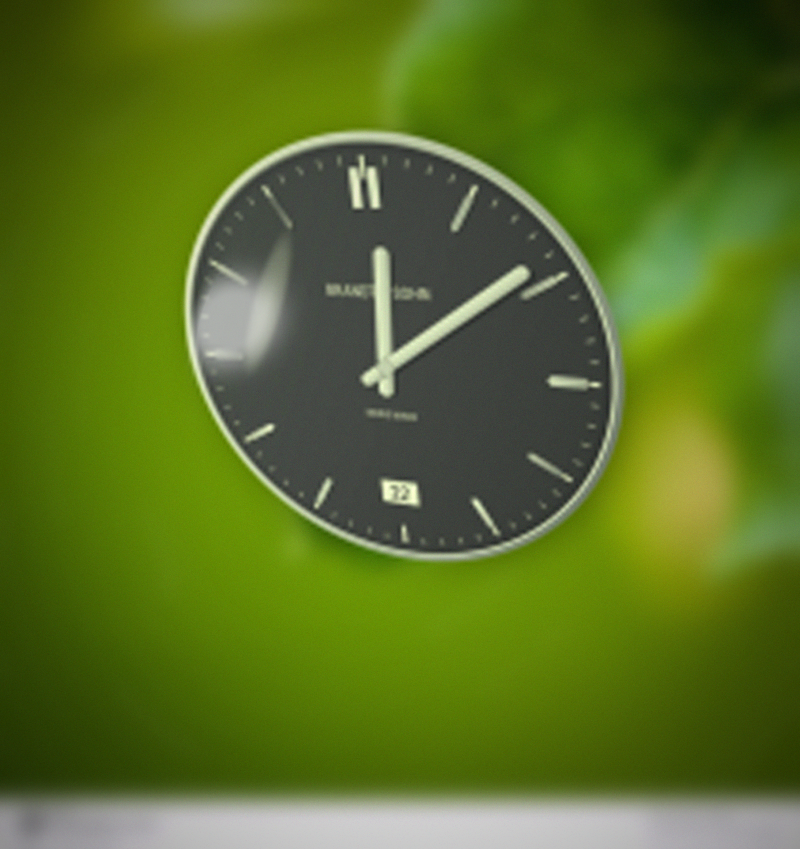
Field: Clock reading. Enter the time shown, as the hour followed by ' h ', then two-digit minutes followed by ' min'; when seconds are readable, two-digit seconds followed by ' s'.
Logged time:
12 h 09 min
